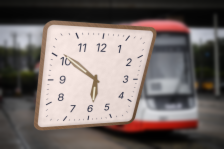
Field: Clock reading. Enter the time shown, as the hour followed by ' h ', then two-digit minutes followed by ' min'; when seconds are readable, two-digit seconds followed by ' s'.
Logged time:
5 h 51 min
